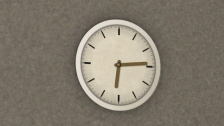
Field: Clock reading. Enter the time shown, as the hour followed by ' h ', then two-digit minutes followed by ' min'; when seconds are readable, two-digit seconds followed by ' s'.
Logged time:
6 h 14 min
